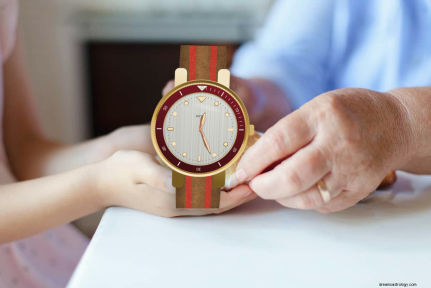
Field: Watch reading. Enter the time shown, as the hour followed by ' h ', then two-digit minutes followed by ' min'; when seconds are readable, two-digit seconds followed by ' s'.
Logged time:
12 h 26 min
